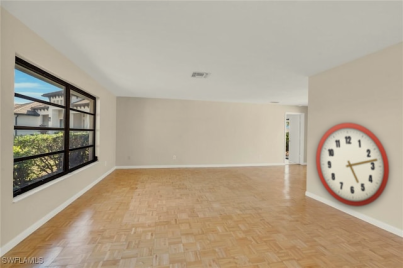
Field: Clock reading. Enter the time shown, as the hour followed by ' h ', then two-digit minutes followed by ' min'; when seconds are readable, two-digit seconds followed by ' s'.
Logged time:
5 h 13 min
